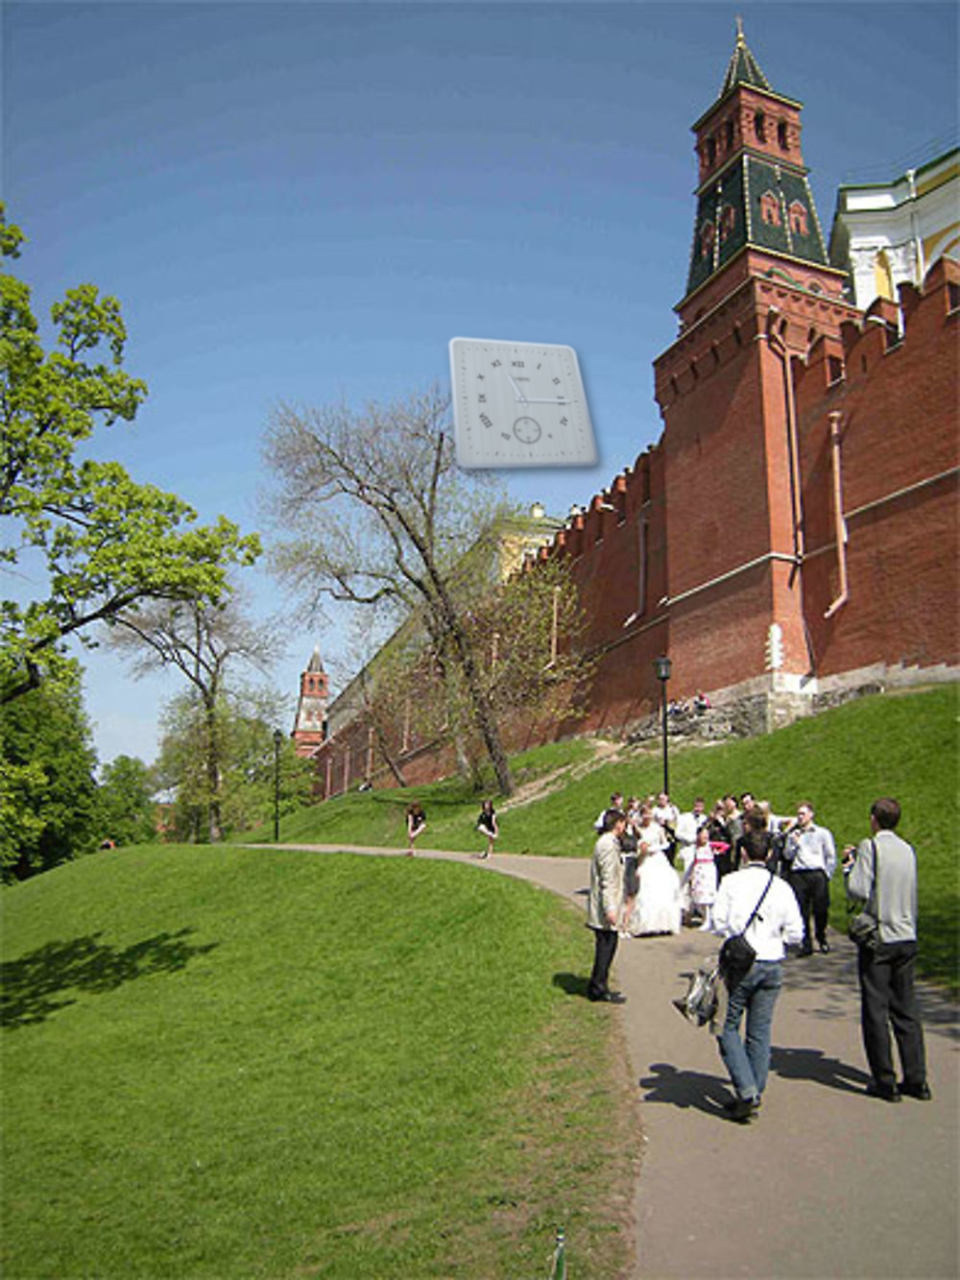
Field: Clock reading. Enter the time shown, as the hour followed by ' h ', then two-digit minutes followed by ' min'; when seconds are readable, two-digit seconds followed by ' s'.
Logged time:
11 h 15 min
